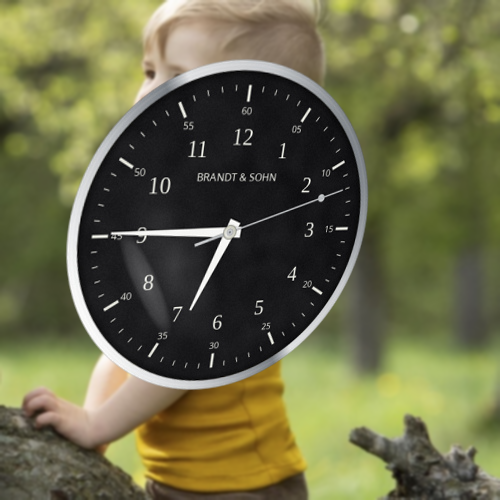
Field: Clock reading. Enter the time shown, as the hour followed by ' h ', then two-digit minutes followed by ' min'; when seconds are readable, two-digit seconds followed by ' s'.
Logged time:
6 h 45 min 12 s
